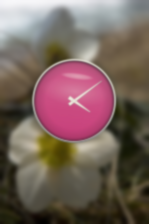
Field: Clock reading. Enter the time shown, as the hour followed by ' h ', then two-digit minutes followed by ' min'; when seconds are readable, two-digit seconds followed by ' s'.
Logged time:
4 h 09 min
